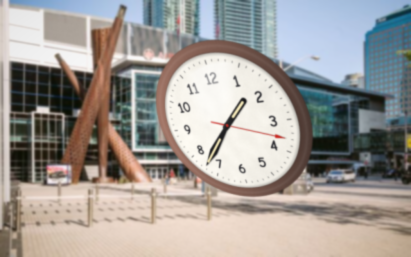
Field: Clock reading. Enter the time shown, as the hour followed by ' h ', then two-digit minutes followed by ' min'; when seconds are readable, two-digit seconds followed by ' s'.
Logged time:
1 h 37 min 18 s
